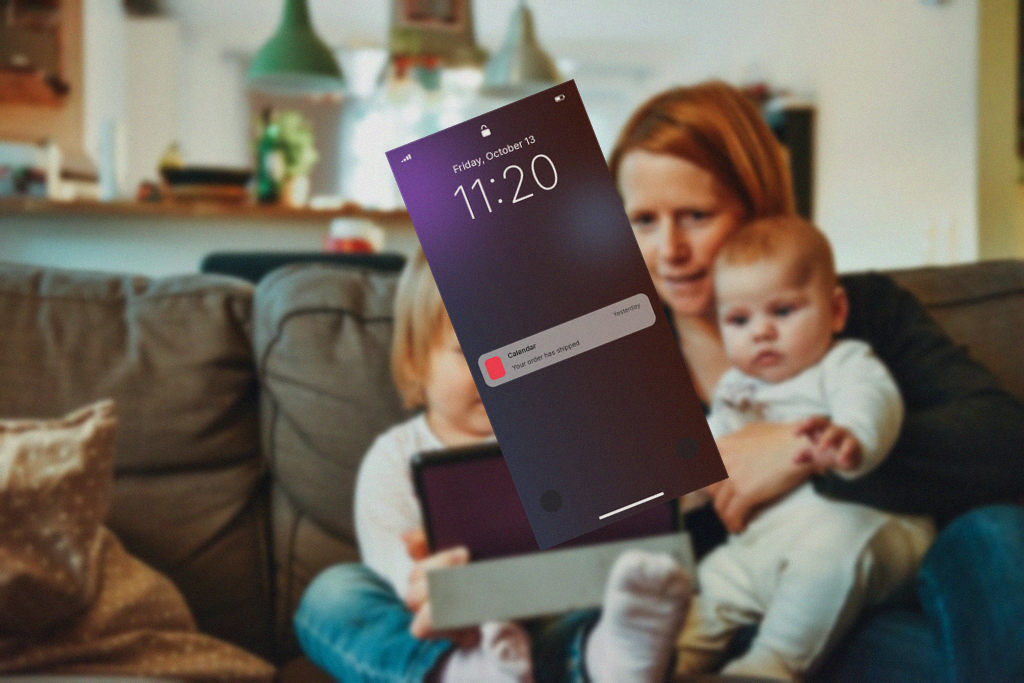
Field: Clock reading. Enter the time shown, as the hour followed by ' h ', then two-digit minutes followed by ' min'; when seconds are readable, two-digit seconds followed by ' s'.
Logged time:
11 h 20 min
